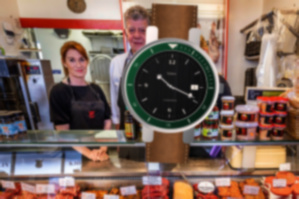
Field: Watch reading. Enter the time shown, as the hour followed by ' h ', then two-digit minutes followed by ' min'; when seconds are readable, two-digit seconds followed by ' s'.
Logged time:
10 h 19 min
